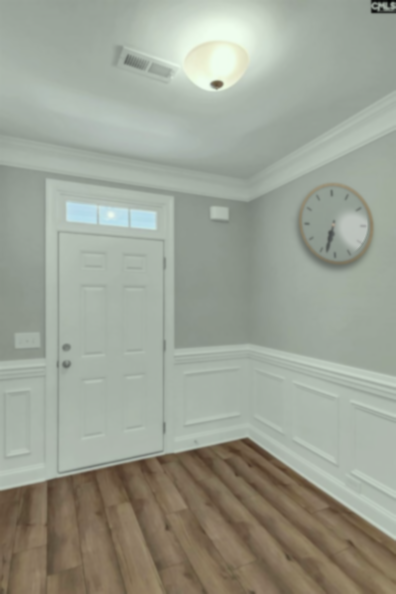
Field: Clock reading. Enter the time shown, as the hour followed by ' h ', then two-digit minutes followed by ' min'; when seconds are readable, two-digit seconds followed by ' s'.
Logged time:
6 h 33 min
